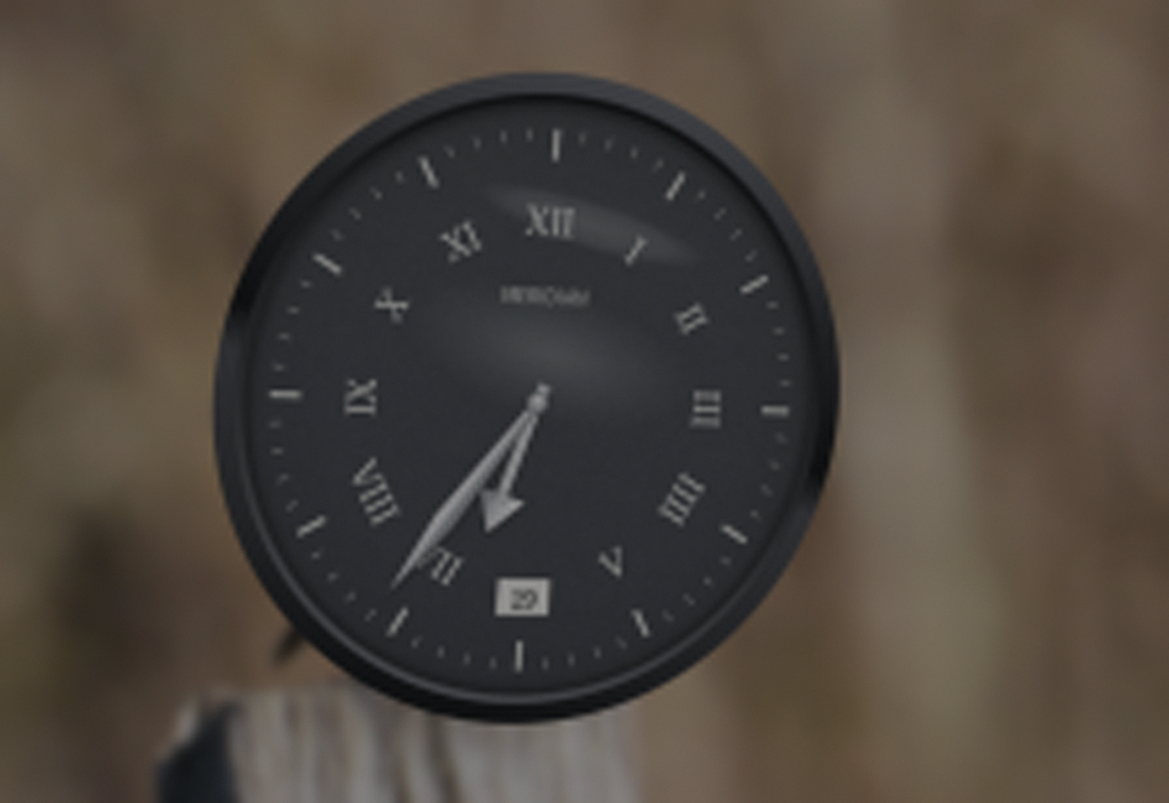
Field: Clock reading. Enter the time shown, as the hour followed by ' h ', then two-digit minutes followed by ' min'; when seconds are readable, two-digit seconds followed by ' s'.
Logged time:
6 h 36 min
